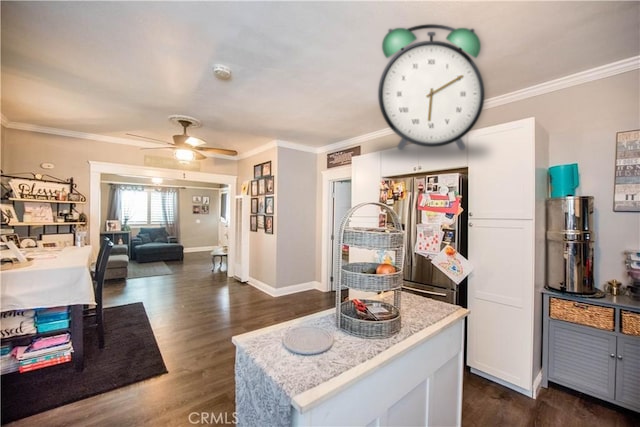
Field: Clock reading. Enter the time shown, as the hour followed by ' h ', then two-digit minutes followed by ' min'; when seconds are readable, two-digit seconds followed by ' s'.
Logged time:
6 h 10 min
